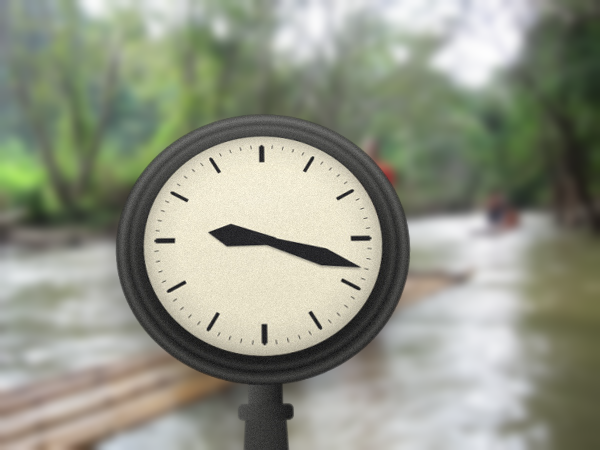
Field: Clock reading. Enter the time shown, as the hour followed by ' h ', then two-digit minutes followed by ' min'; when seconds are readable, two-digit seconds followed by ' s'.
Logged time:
9 h 18 min
